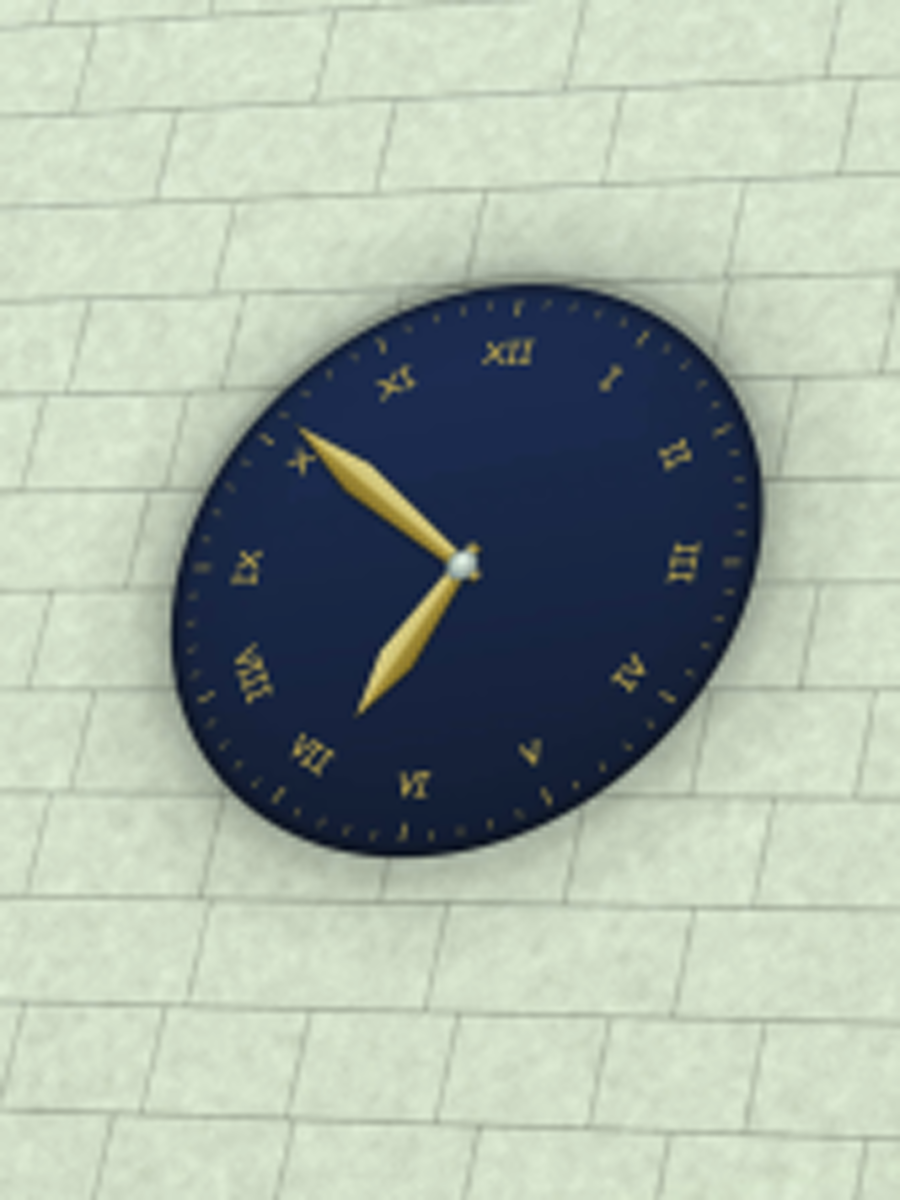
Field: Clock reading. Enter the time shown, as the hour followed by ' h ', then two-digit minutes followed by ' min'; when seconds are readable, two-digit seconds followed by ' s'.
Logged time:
6 h 51 min
